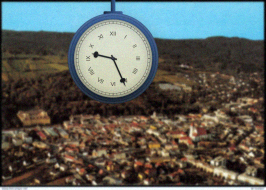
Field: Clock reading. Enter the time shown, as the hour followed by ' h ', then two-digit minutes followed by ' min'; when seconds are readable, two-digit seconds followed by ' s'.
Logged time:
9 h 26 min
